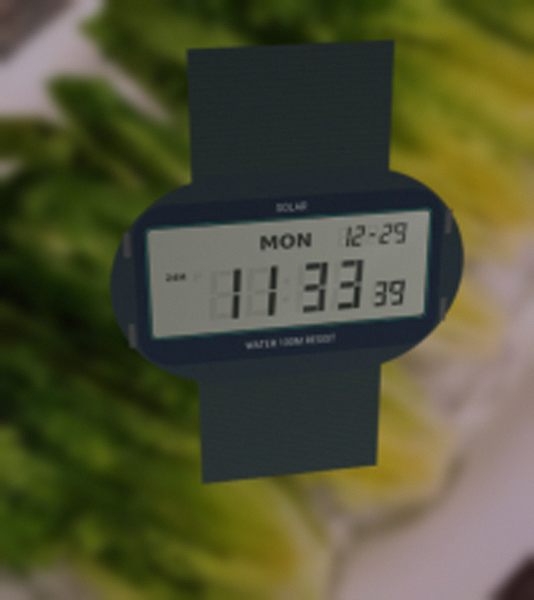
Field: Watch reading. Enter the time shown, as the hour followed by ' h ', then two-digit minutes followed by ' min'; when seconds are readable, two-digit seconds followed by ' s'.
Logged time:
11 h 33 min 39 s
